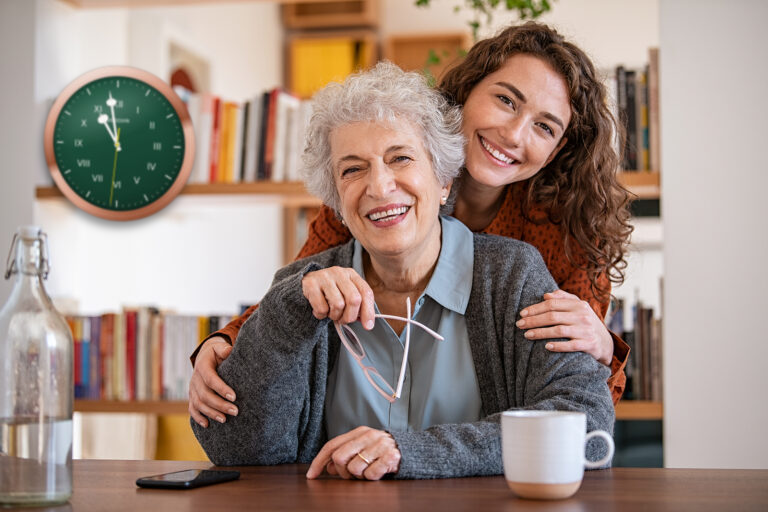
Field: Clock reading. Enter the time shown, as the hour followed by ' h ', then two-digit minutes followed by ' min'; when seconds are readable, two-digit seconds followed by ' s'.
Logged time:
10 h 58 min 31 s
